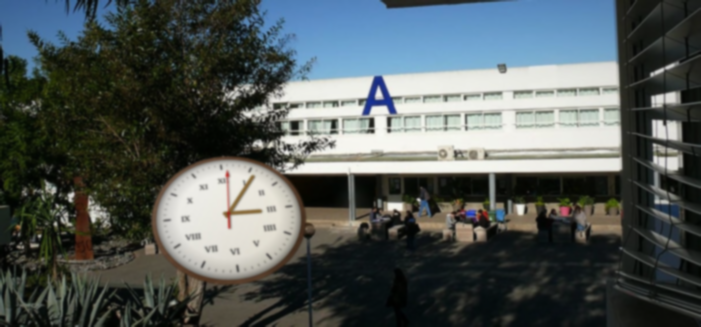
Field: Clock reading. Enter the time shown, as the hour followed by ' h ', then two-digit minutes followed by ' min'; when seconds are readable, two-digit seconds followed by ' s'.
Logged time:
3 h 06 min 01 s
